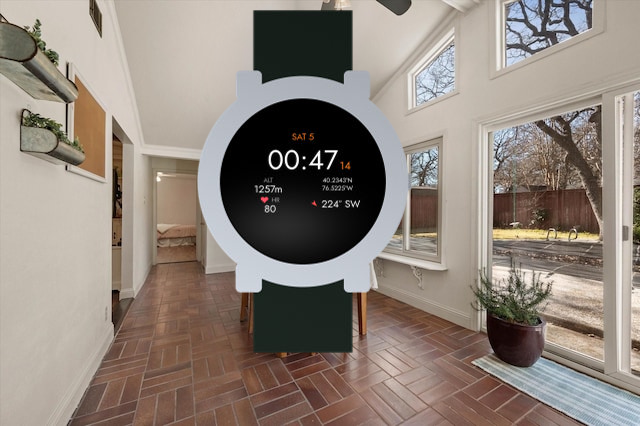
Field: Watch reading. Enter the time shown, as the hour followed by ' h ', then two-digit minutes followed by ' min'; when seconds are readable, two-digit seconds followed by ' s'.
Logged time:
0 h 47 min 14 s
